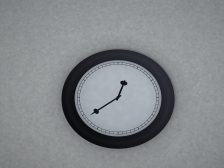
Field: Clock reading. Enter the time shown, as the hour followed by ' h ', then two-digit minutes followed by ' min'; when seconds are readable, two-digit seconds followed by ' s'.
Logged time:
12 h 39 min
